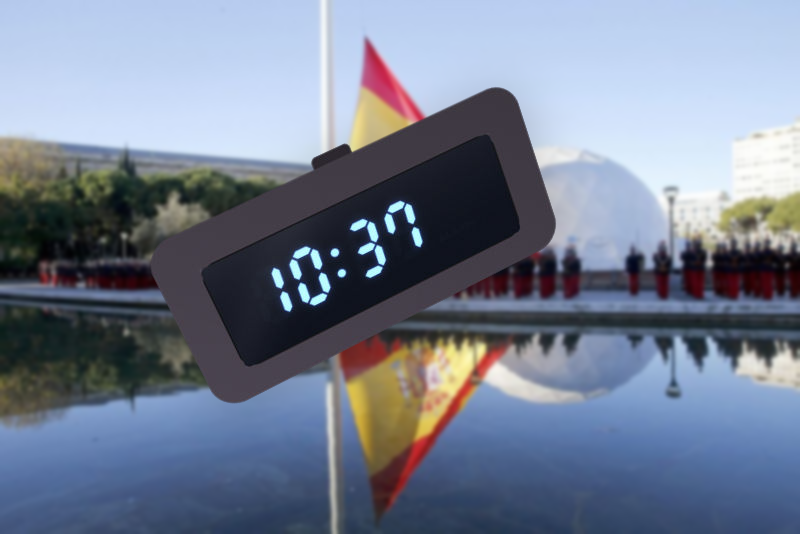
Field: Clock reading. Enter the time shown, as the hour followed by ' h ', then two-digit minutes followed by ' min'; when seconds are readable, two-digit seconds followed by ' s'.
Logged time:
10 h 37 min
